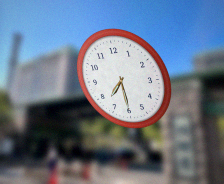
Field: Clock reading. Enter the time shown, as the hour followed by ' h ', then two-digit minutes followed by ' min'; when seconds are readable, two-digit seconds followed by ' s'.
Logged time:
7 h 30 min
